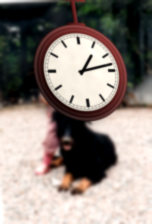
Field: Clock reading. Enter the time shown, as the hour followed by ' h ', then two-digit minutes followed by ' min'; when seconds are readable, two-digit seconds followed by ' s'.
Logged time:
1 h 13 min
